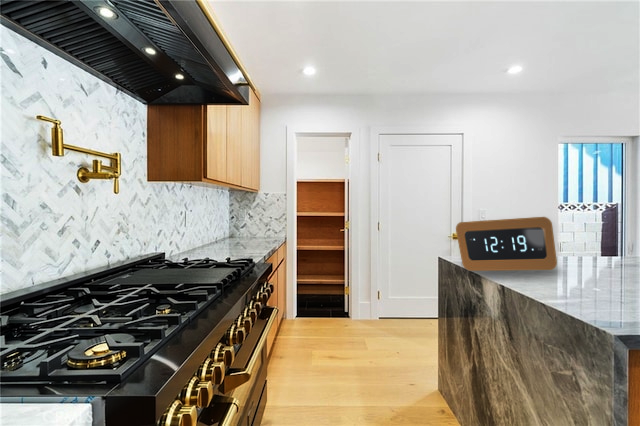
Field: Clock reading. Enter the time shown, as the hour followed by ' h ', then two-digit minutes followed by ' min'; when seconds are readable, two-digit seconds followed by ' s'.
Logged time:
12 h 19 min
